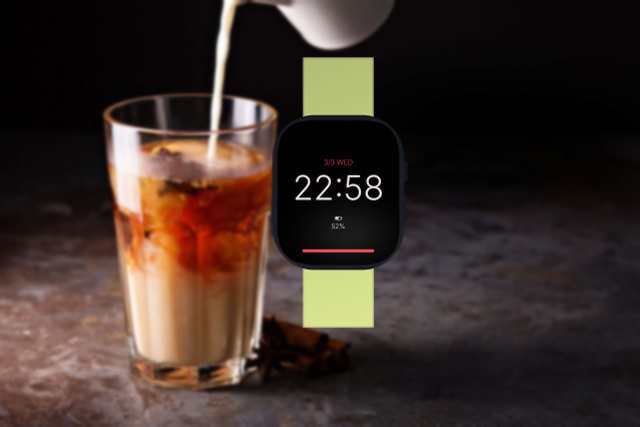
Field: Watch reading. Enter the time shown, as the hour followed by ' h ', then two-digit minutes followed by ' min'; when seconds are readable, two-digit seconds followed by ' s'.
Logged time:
22 h 58 min
